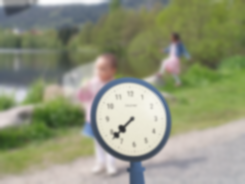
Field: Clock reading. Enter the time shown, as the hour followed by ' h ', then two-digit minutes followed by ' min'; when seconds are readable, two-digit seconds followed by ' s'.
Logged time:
7 h 38 min
